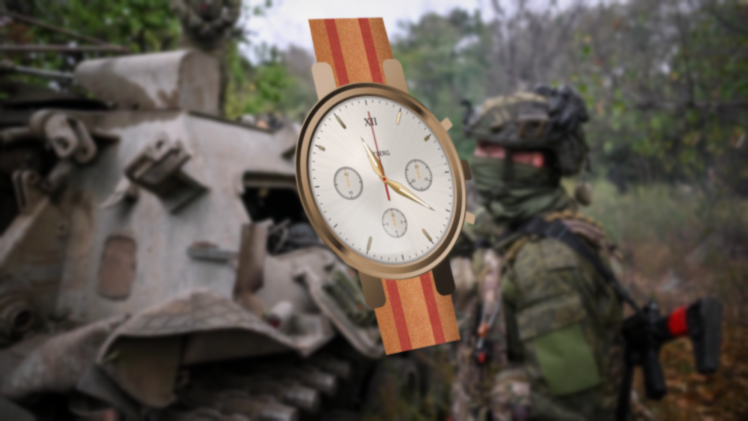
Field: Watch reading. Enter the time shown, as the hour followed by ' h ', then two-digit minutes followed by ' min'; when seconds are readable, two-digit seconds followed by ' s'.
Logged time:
11 h 21 min
